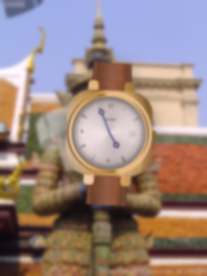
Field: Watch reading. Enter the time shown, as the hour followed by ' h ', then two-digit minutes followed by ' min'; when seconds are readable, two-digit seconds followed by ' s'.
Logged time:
4 h 56 min
